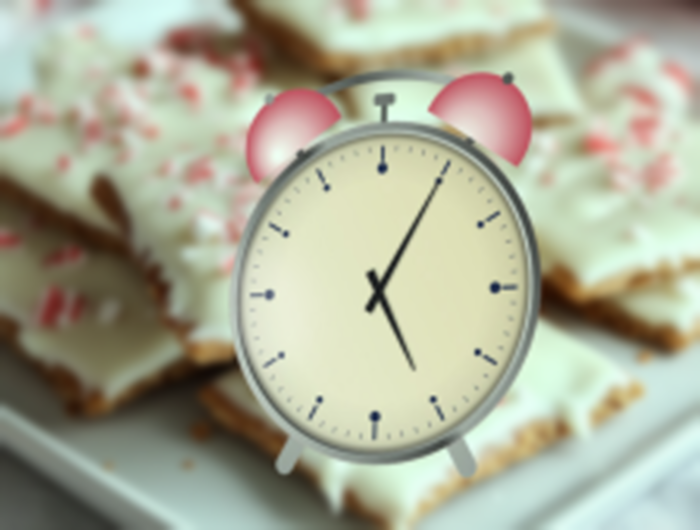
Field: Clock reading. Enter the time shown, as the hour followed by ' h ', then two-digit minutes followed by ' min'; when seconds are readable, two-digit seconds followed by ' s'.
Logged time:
5 h 05 min
